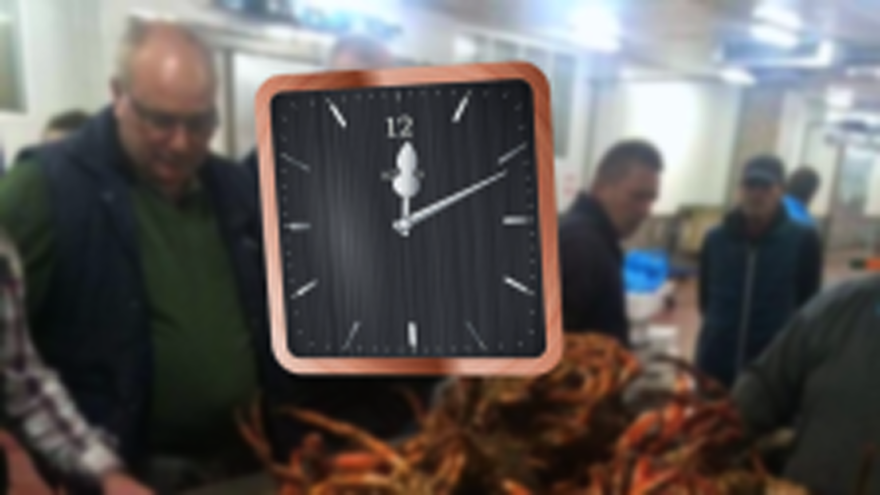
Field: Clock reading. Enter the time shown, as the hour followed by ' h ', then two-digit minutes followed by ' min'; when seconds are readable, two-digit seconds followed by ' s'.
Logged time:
12 h 11 min
